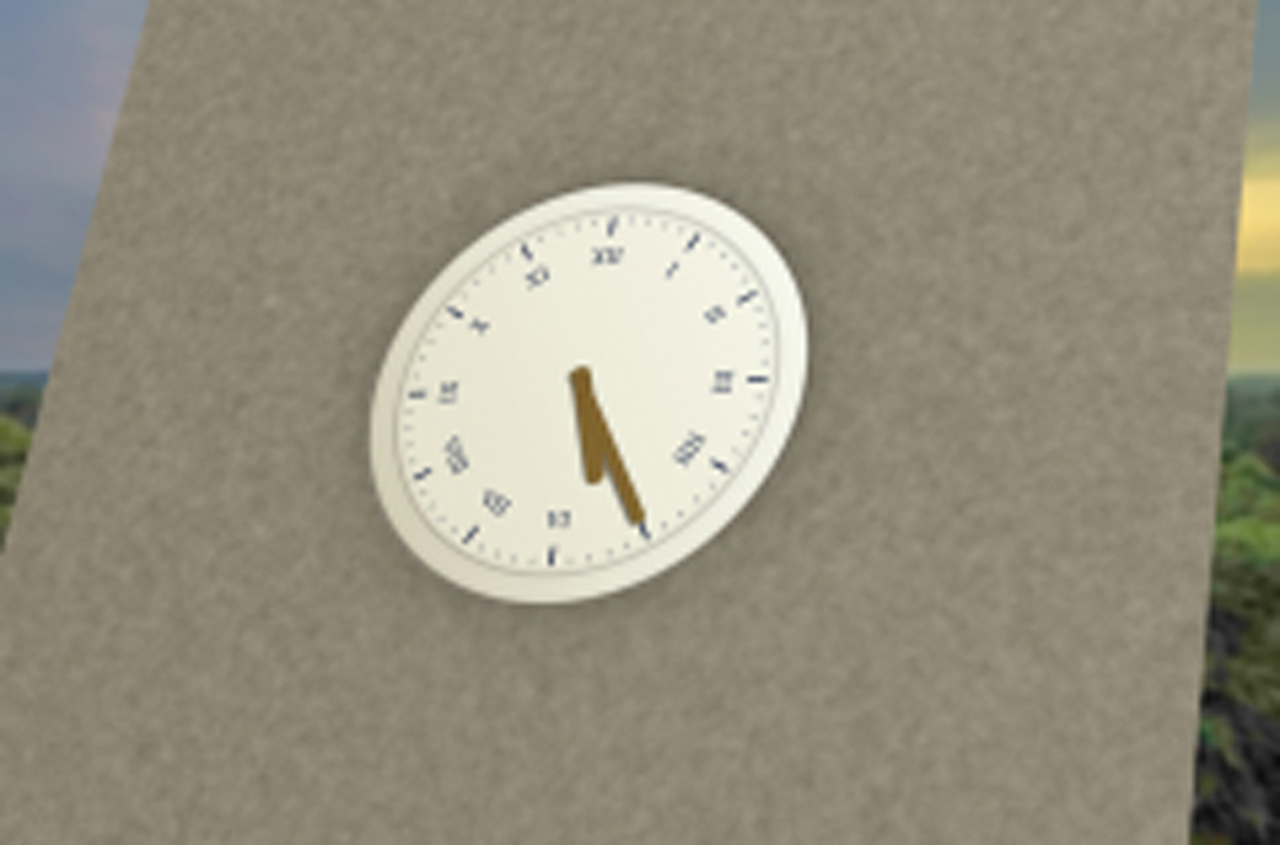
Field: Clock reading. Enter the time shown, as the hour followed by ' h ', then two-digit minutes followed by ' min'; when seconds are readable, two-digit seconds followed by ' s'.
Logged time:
5 h 25 min
